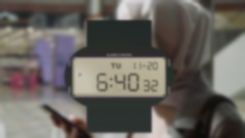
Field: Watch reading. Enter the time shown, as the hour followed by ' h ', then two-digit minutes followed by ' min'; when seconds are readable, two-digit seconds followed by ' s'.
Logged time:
6 h 40 min 32 s
